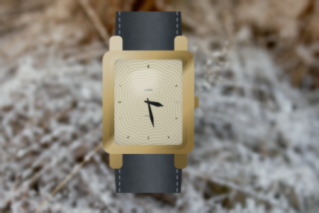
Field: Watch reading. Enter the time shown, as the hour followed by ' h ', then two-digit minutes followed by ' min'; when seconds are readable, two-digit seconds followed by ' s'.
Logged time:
3 h 28 min
